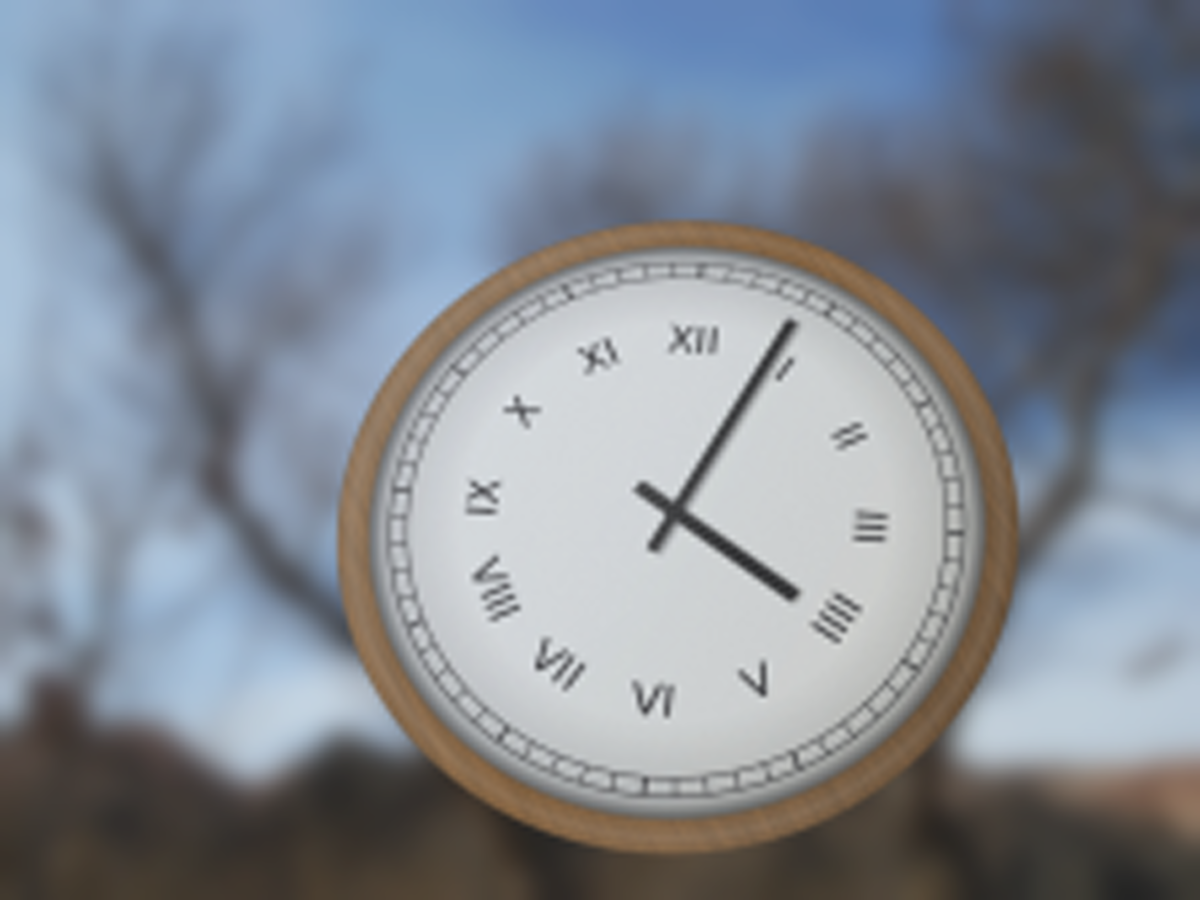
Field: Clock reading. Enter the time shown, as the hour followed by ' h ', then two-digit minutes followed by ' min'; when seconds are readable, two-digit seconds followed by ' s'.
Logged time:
4 h 04 min
